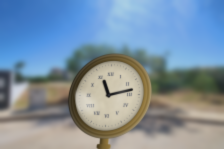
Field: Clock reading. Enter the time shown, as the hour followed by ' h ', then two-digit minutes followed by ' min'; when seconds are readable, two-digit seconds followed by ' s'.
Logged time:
11 h 13 min
